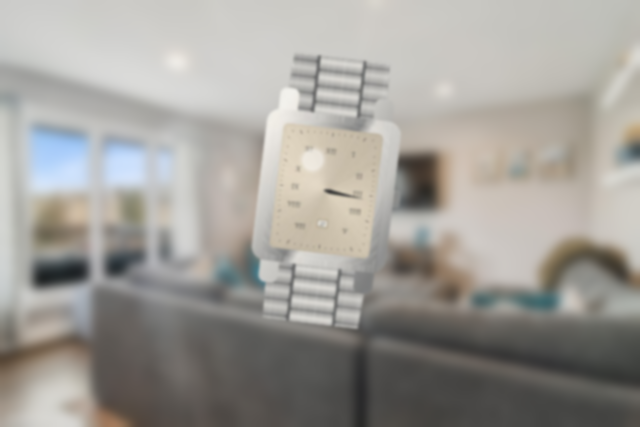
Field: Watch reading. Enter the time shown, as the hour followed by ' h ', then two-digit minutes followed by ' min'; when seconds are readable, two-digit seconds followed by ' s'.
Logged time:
3 h 16 min
